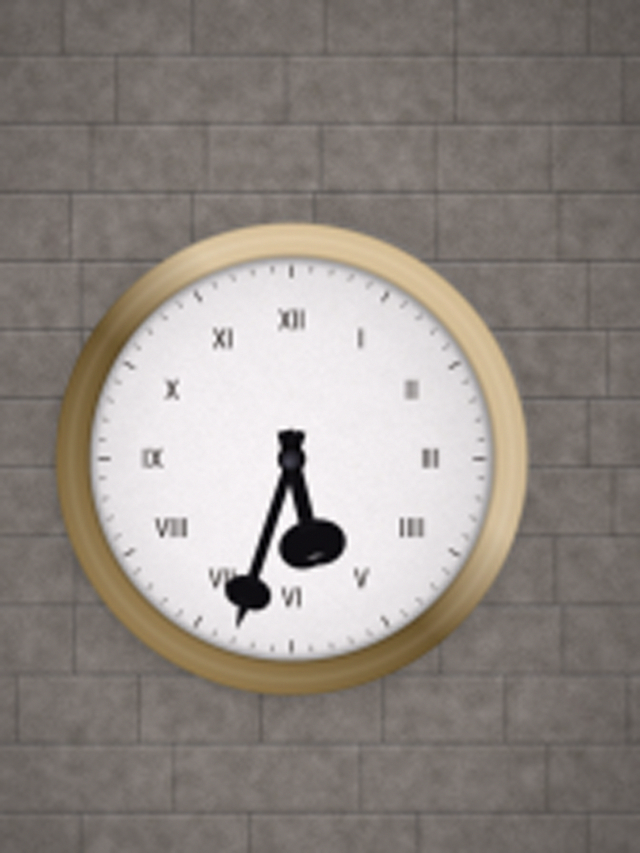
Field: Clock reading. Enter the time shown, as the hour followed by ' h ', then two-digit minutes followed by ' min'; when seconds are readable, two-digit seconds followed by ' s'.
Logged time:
5 h 33 min
